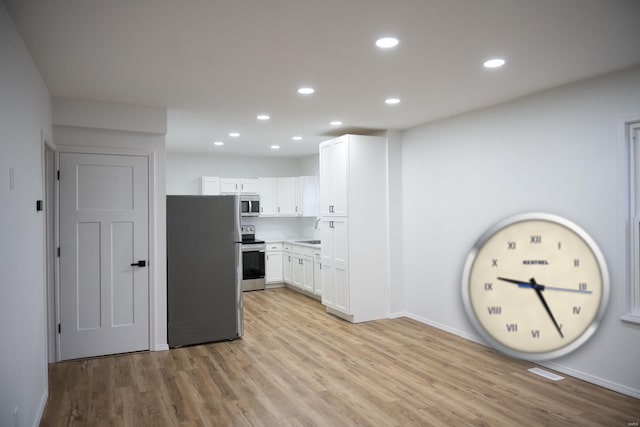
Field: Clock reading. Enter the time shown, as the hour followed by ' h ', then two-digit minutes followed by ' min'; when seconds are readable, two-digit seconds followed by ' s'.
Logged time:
9 h 25 min 16 s
